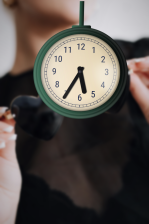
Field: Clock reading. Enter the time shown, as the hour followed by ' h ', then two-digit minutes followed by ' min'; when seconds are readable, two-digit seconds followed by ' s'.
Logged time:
5 h 35 min
